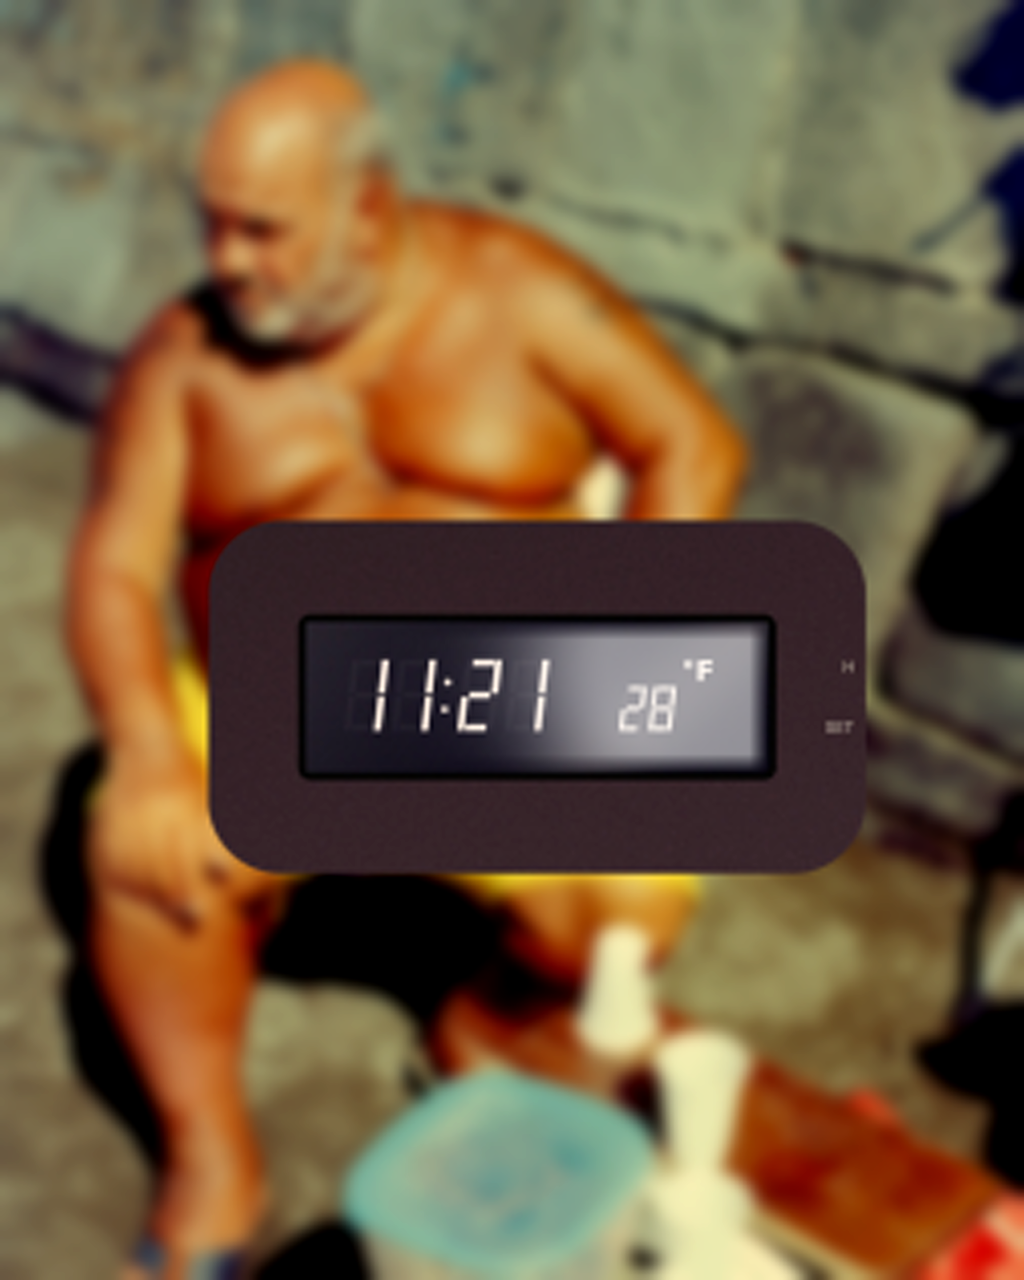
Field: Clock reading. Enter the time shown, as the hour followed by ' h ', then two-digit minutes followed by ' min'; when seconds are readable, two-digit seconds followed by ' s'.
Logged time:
11 h 21 min
